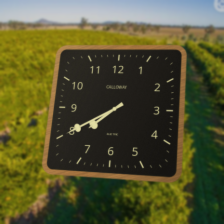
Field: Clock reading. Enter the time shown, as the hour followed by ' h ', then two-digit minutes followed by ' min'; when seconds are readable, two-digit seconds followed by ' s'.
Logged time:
7 h 40 min
